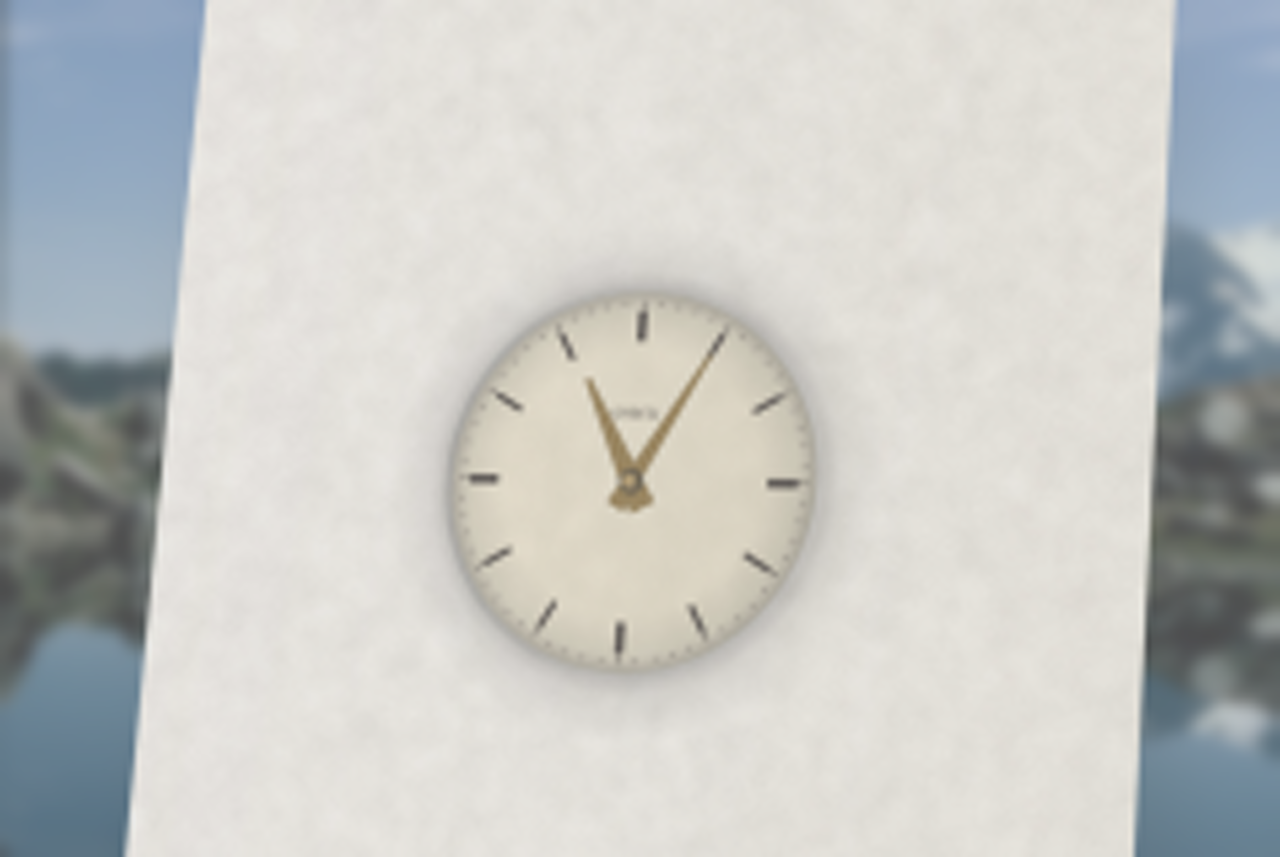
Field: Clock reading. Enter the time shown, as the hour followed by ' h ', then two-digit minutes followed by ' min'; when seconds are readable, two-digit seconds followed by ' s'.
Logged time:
11 h 05 min
